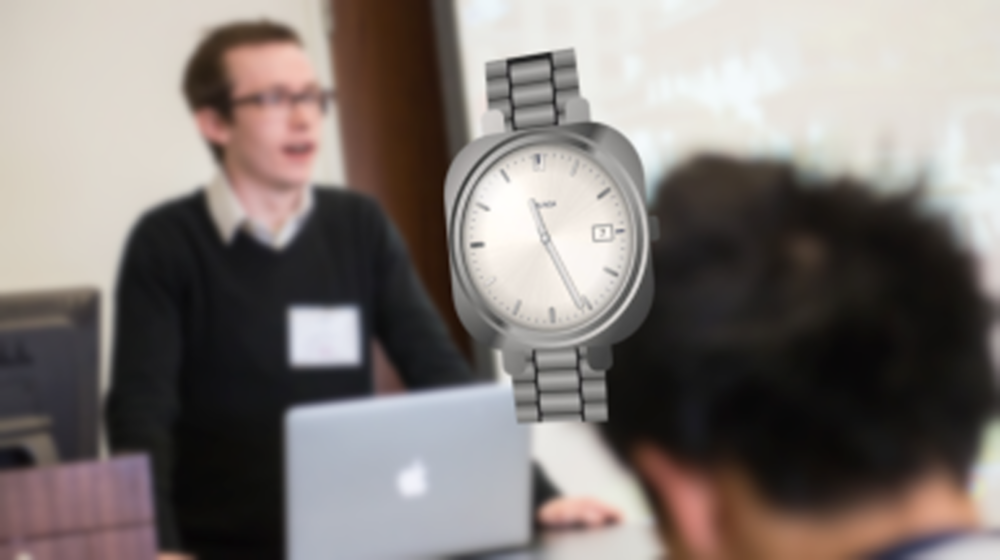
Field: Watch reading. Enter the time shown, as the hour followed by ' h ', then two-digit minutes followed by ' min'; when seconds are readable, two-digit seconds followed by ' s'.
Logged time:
11 h 26 min
